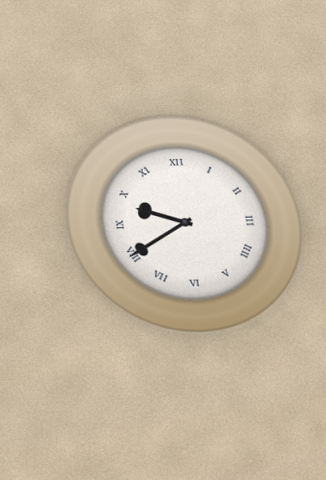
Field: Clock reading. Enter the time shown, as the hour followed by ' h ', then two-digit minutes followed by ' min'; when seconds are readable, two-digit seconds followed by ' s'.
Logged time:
9 h 40 min
